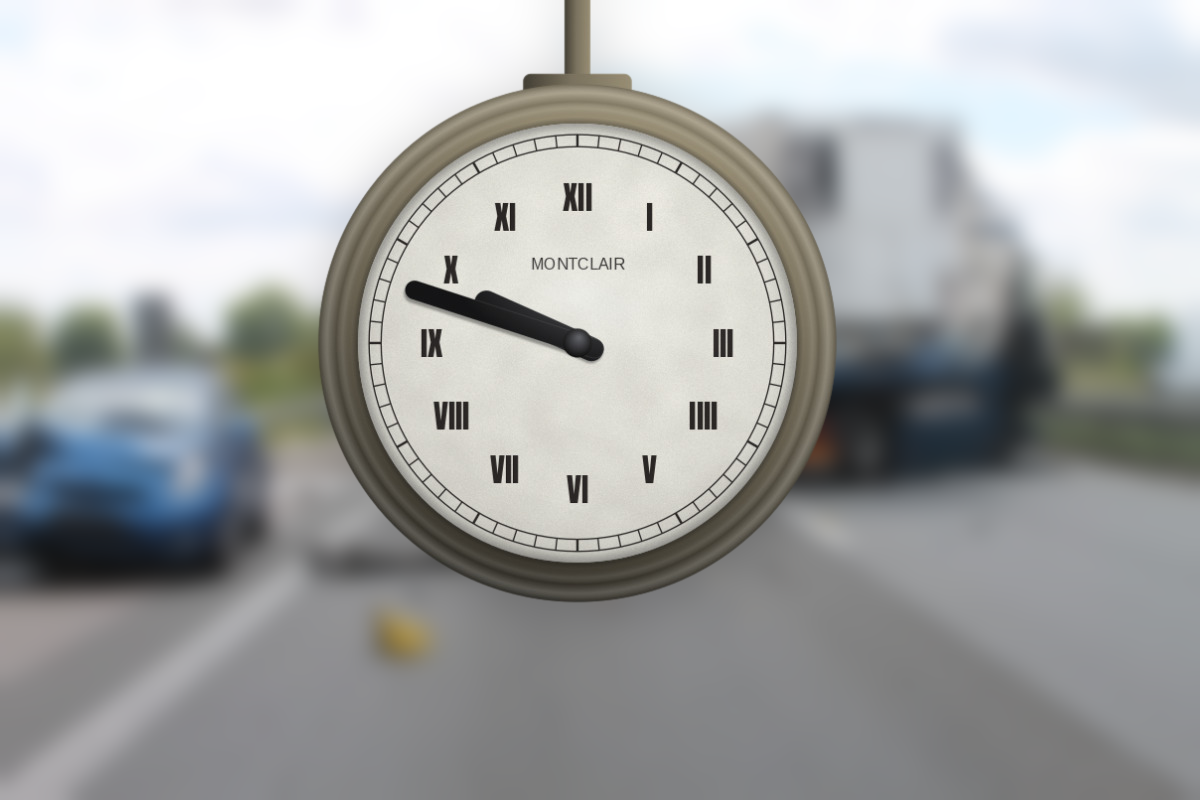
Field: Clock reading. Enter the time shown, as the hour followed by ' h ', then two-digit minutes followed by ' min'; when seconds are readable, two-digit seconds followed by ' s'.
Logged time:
9 h 48 min
